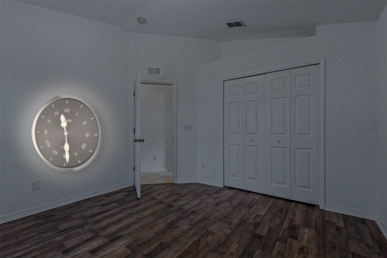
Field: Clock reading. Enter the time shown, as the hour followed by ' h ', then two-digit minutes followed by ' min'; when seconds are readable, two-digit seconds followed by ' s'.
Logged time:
11 h 29 min
